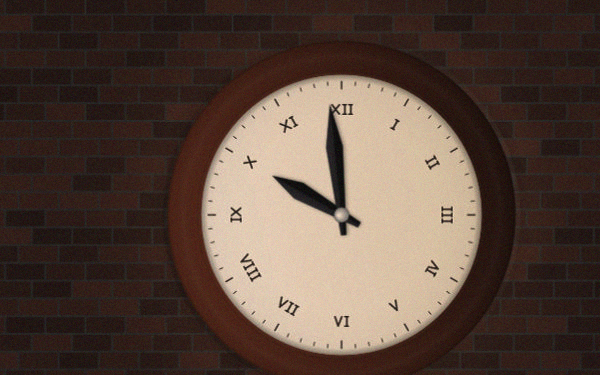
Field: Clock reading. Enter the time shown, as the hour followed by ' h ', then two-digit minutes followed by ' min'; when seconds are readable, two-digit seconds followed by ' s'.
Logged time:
9 h 59 min
